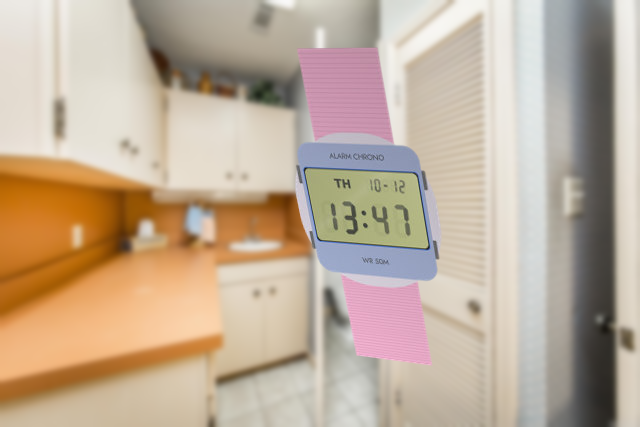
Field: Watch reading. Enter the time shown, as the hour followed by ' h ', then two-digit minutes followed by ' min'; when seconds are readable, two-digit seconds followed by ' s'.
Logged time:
13 h 47 min
